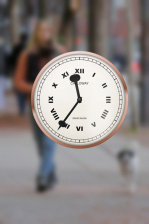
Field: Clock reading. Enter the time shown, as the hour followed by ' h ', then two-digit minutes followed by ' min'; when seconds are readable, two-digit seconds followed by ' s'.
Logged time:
11 h 36 min
